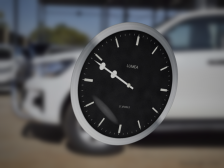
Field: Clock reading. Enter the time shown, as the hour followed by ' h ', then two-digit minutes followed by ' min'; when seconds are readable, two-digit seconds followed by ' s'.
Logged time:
9 h 49 min
